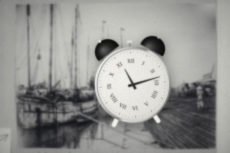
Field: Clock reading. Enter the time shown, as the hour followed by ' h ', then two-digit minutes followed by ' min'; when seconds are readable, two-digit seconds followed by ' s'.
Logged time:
11 h 13 min
